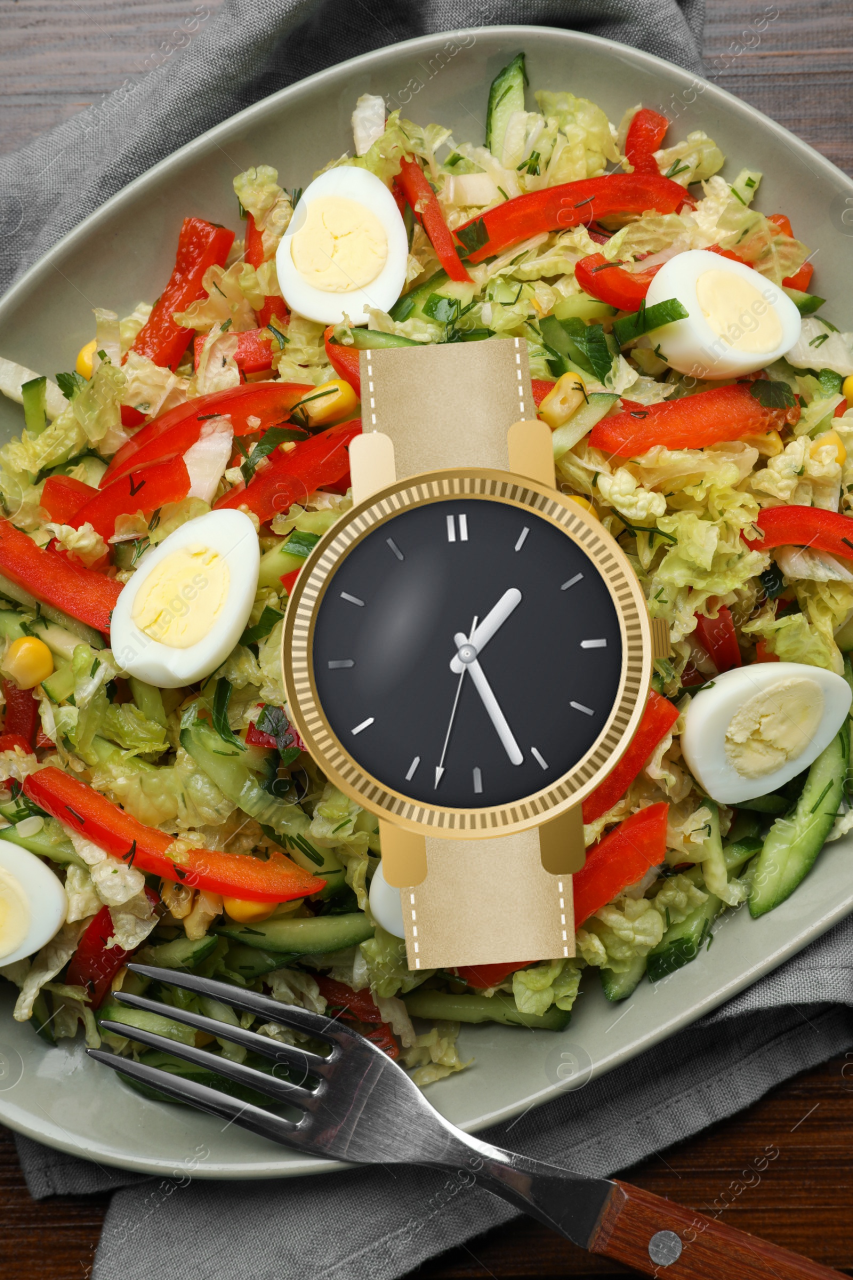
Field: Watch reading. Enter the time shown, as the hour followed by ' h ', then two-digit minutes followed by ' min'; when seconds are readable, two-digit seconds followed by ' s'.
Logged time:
1 h 26 min 33 s
